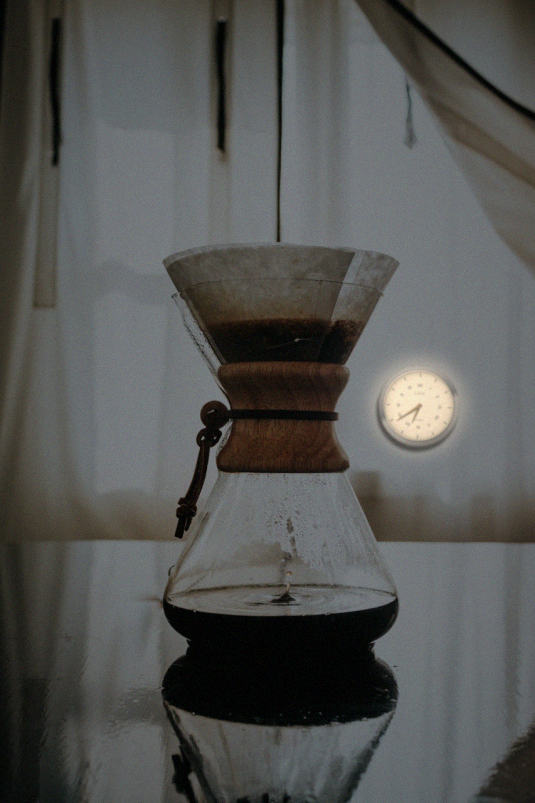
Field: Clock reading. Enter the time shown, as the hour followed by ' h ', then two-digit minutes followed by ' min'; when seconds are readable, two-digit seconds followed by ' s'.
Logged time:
6 h 39 min
